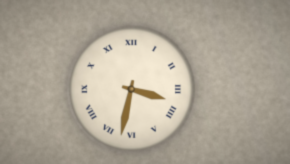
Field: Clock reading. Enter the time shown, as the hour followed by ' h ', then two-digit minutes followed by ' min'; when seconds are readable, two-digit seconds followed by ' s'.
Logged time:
3 h 32 min
